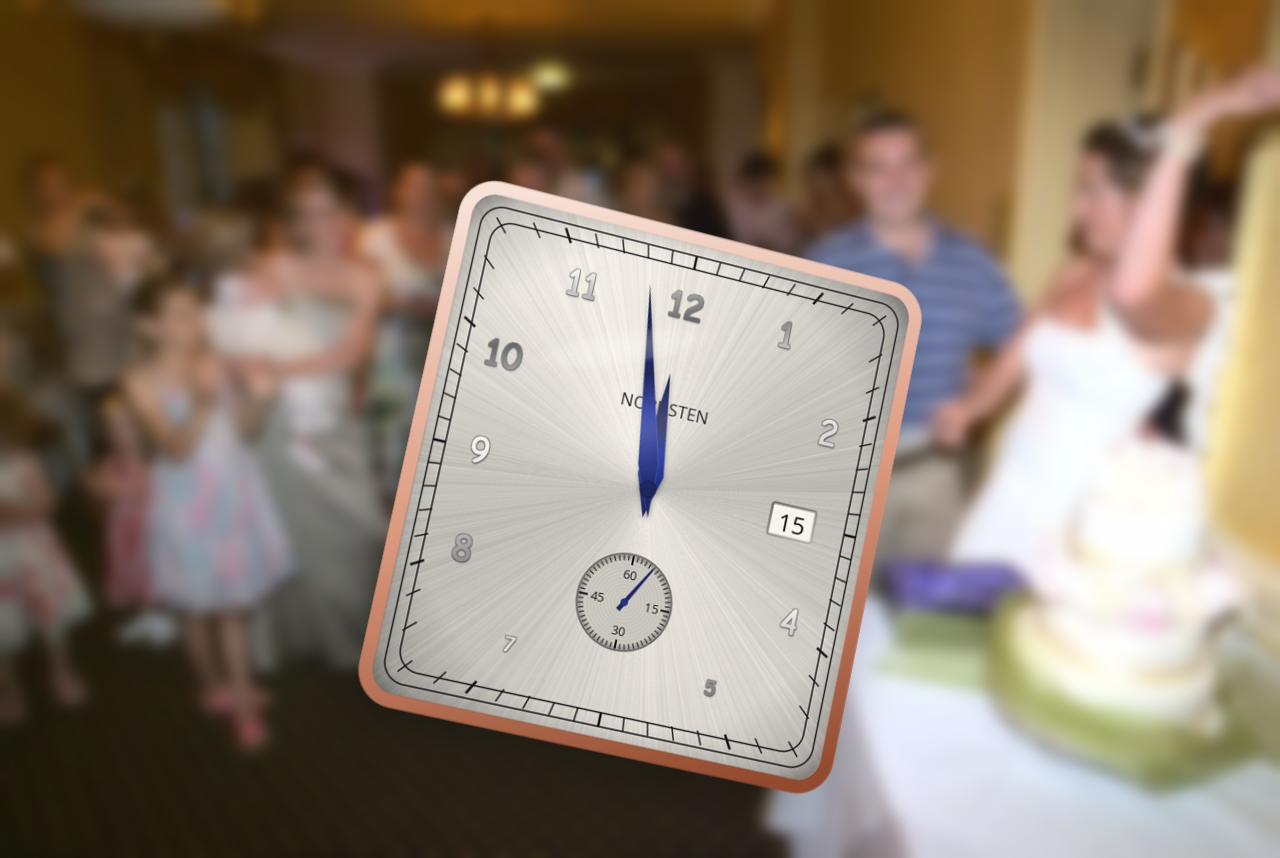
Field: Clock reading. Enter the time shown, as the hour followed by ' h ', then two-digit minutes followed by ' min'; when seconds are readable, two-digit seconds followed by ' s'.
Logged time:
11 h 58 min 05 s
